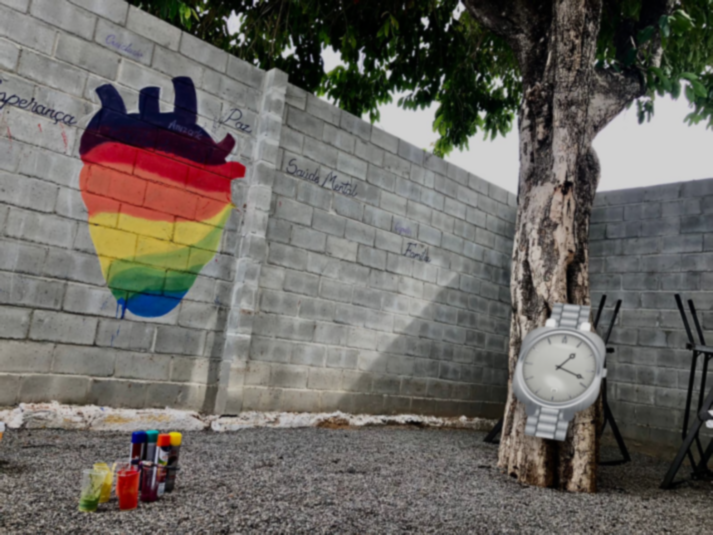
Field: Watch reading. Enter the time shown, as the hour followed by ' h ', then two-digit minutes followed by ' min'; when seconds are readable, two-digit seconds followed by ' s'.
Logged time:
1 h 18 min
